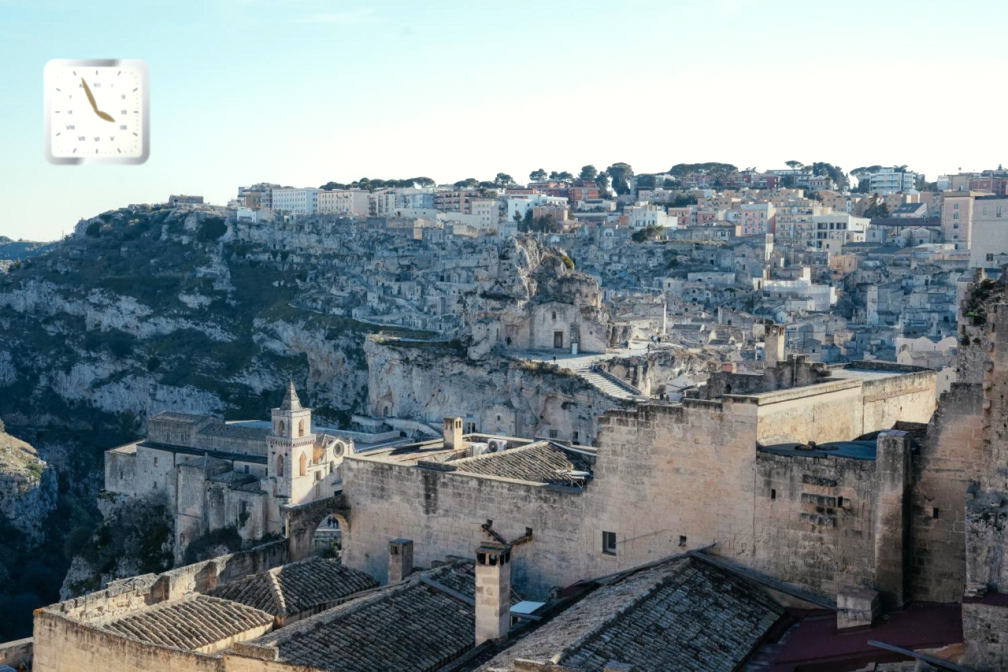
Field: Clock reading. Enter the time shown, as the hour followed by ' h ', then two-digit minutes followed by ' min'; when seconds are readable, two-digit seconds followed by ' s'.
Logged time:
3 h 56 min
